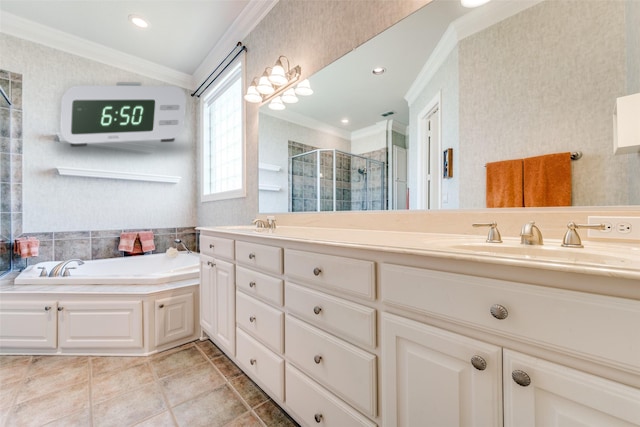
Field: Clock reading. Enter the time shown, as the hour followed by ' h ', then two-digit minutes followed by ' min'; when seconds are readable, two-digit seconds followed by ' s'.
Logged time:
6 h 50 min
